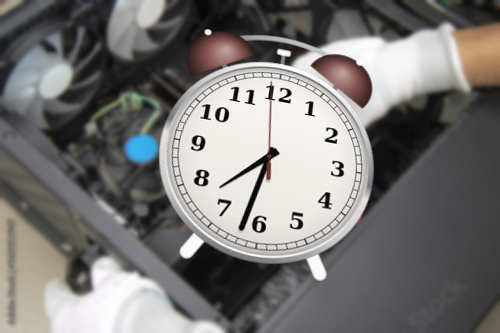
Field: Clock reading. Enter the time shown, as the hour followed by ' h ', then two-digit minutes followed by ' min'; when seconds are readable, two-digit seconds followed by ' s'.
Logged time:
7 h 31 min 59 s
